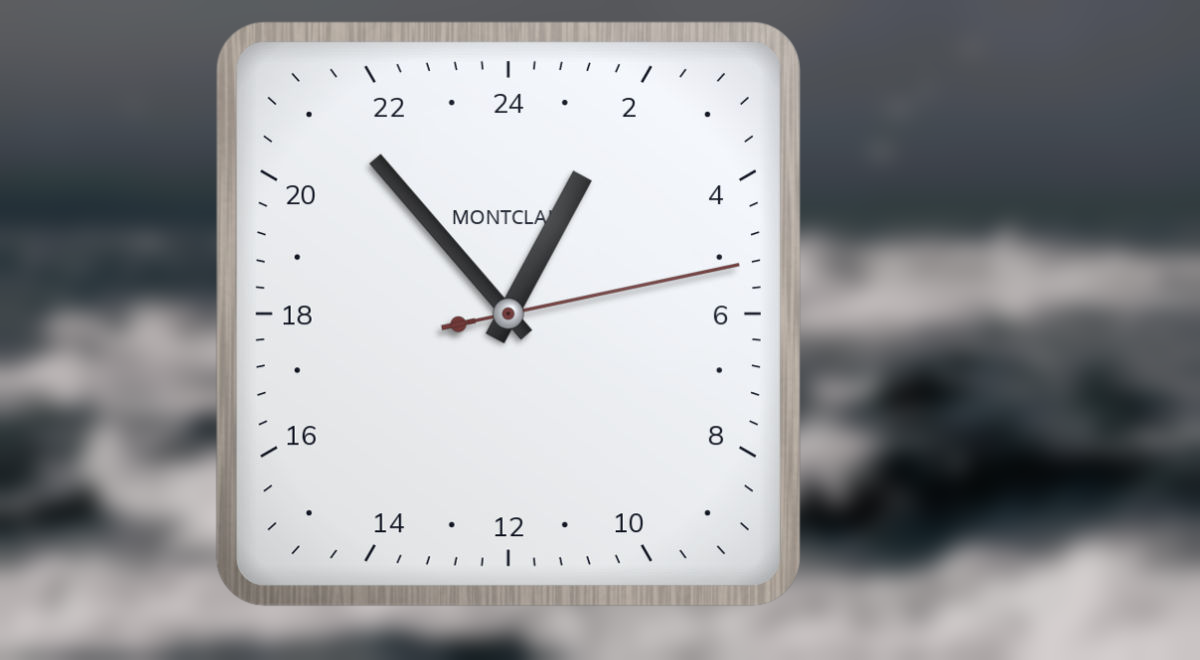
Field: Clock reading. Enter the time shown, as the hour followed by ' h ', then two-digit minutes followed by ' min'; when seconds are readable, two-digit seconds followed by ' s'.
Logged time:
1 h 53 min 13 s
